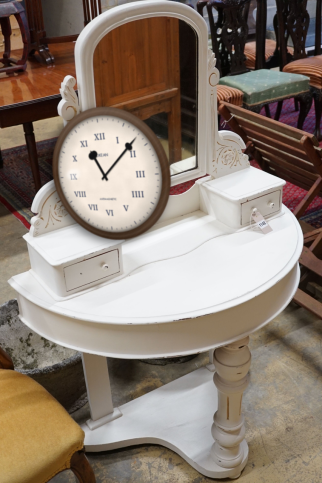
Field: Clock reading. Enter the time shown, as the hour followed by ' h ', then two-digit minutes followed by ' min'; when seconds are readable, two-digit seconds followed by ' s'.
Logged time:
11 h 08 min
